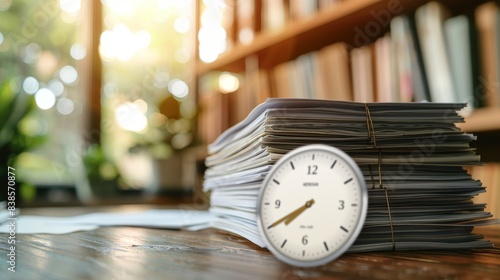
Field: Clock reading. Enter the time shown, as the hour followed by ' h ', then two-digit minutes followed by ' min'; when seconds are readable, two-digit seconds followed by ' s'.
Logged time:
7 h 40 min
